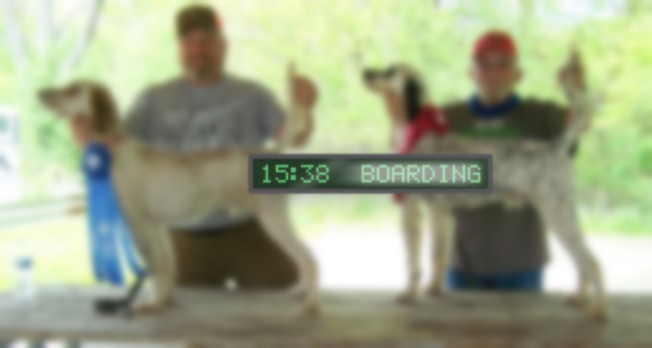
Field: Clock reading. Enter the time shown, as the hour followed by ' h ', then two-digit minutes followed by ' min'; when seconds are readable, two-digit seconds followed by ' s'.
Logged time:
15 h 38 min
